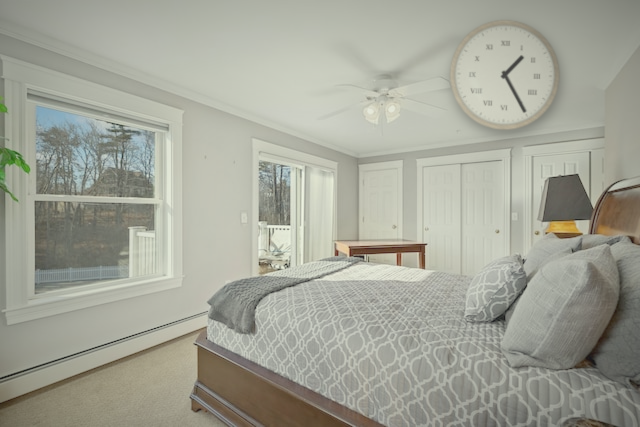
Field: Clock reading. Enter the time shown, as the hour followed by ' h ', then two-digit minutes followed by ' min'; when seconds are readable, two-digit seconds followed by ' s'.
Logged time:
1 h 25 min
